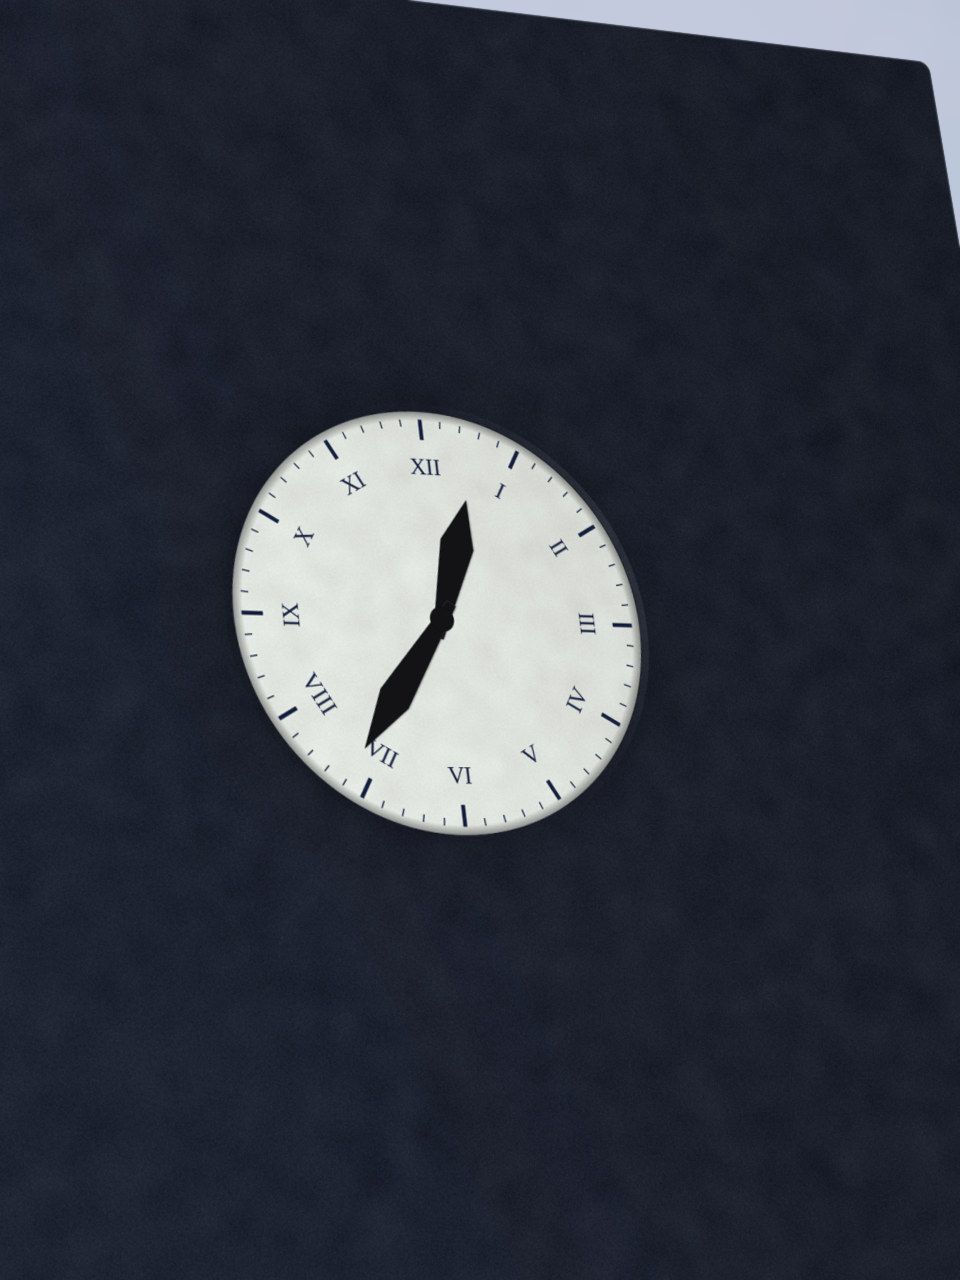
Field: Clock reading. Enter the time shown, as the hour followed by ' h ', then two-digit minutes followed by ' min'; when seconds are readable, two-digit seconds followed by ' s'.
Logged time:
12 h 36 min
